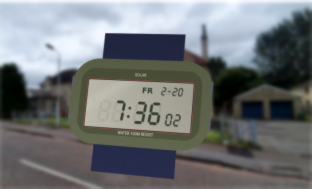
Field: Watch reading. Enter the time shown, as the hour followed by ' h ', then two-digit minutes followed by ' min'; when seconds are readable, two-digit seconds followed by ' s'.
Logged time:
7 h 36 min 02 s
